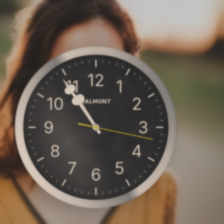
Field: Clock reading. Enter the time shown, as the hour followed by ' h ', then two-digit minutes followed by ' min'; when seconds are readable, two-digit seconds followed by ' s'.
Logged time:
10 h 54 min 17 s
